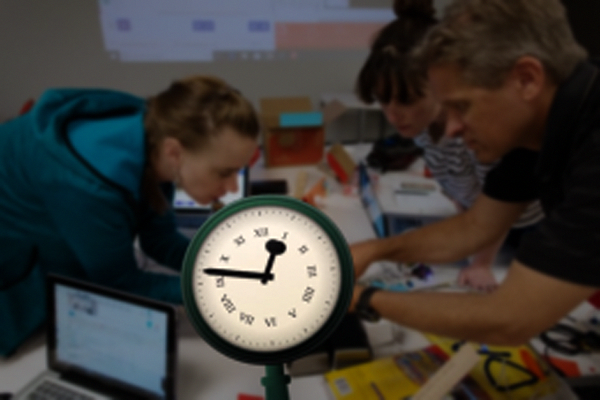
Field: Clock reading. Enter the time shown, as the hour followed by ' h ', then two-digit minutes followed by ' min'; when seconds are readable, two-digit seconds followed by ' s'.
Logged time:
12 h 47 min
